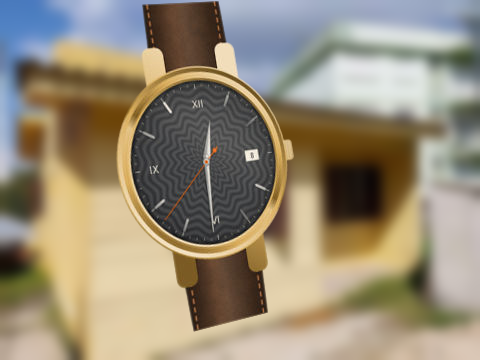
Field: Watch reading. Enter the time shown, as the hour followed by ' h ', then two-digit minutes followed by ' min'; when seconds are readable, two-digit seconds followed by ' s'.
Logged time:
12 h 30 min 38 s
